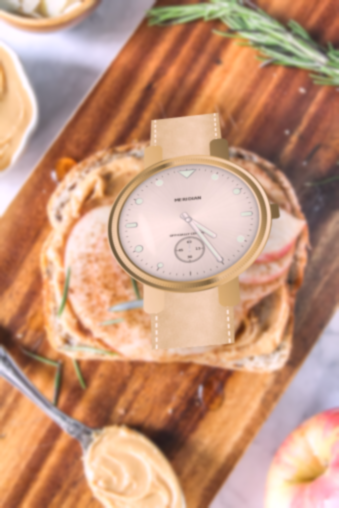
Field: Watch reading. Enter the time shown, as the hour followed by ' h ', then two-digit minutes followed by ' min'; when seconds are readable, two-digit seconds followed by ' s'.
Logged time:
4 h 25 min
